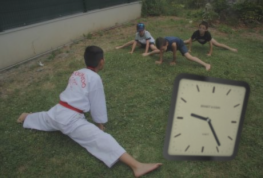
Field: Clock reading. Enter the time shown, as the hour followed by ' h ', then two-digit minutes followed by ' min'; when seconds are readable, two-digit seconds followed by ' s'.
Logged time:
9 h 24 min
